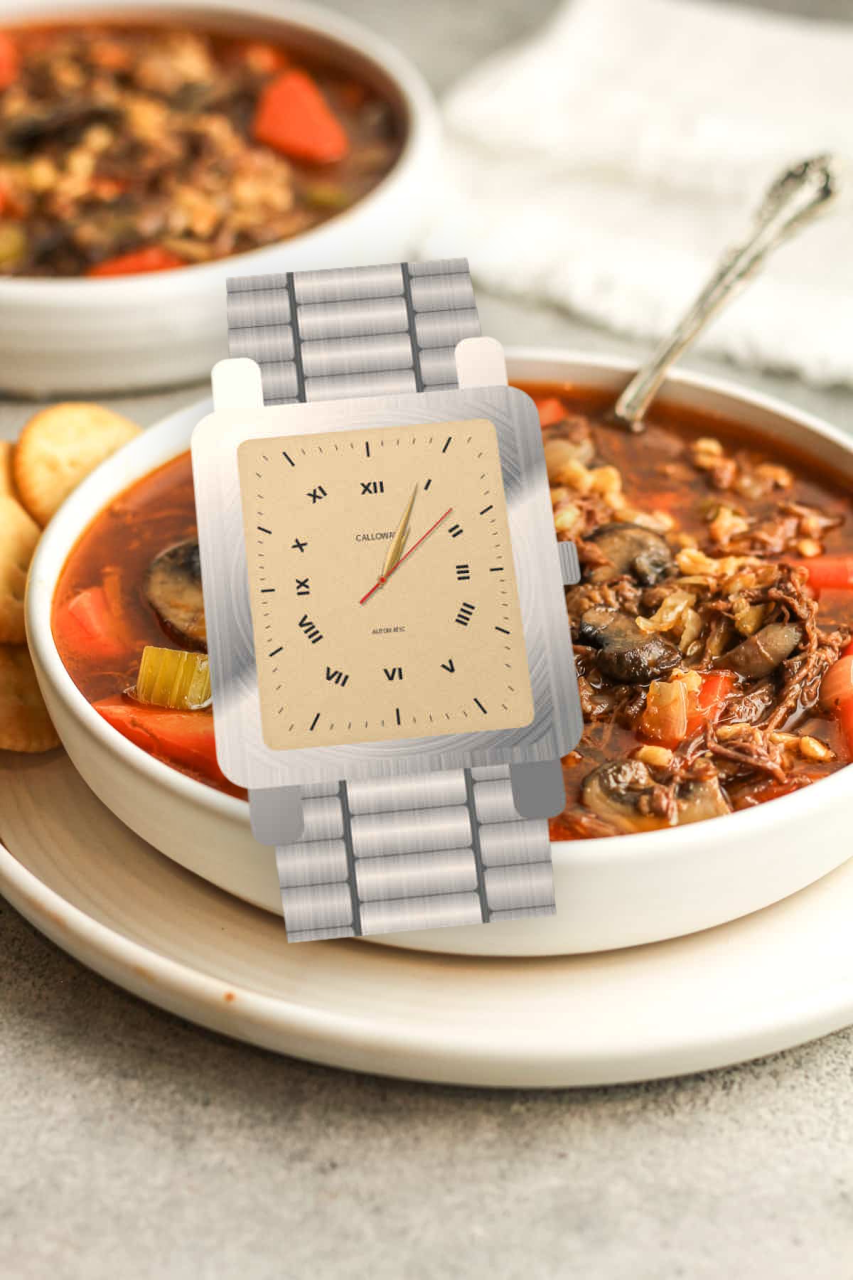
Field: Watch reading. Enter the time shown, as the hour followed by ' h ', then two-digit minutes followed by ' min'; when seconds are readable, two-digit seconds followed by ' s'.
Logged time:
1 h 04 min 08 s
